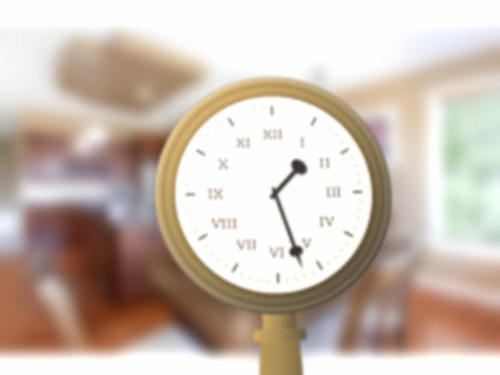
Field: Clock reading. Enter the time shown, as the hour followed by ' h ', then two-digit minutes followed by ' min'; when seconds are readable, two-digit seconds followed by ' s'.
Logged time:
1 h 27 min
